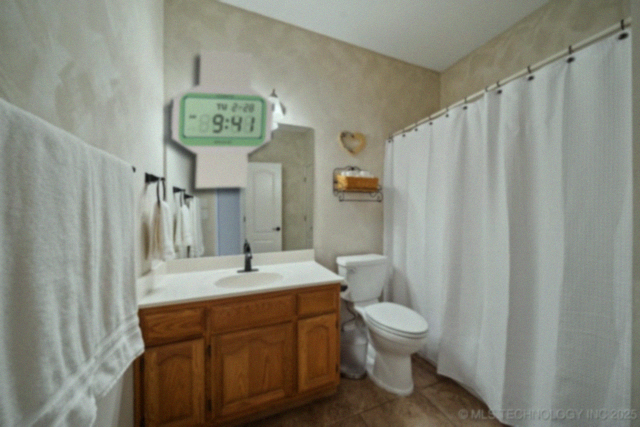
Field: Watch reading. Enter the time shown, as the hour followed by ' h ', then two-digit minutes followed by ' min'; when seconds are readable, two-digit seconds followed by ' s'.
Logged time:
9 h 41 min
